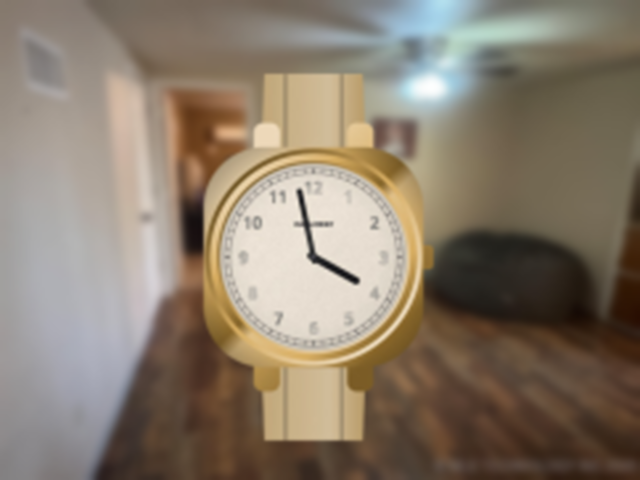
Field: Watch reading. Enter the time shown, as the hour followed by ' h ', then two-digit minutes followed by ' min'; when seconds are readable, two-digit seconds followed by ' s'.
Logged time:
3 h 58 min
